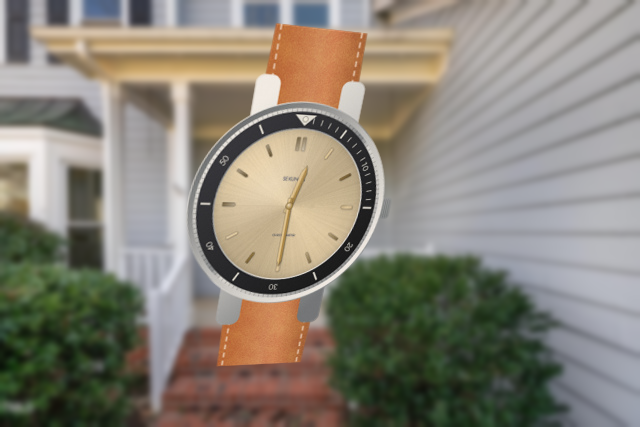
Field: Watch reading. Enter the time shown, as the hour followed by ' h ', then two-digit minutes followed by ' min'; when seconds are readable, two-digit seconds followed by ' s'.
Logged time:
12 h 30 min
